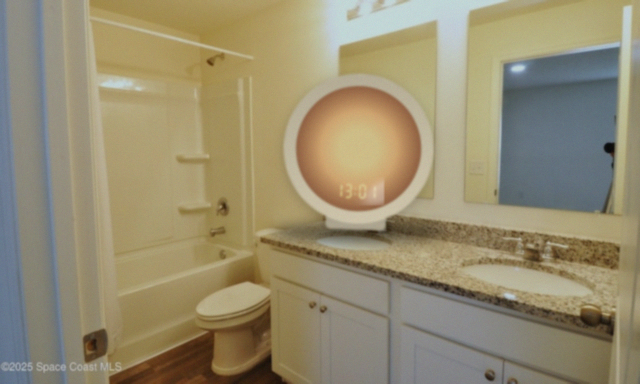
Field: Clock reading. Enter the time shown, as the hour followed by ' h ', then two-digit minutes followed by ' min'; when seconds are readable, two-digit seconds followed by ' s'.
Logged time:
13 h 01 min
